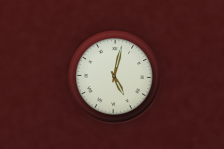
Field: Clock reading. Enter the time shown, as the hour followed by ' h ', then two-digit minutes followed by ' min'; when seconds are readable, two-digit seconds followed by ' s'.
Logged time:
5 h 02 min
